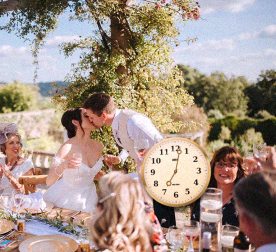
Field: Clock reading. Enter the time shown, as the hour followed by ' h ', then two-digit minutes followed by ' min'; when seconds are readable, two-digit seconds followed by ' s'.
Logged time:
7 h 02 min
